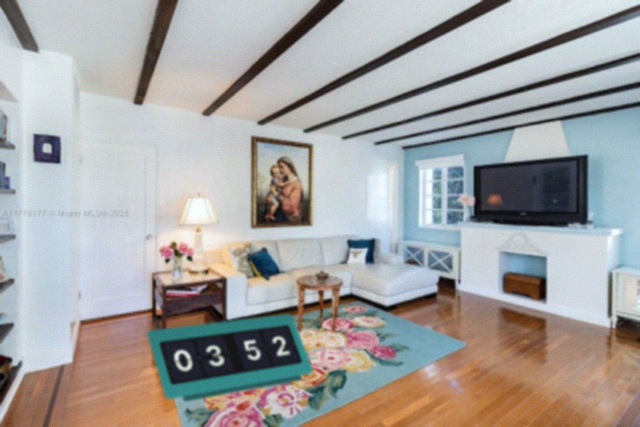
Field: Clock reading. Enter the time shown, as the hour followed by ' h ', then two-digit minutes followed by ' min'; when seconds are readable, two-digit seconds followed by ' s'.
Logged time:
3 h 52 min
